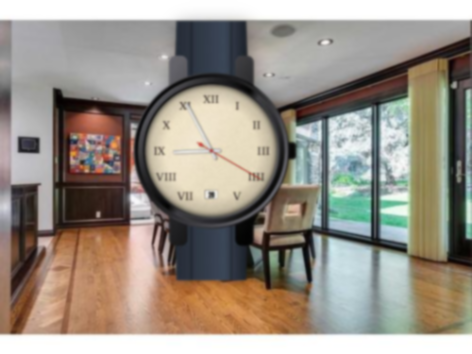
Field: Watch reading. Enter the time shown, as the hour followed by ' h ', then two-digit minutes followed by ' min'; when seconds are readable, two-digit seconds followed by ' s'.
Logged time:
8 h 55 min 20 s
